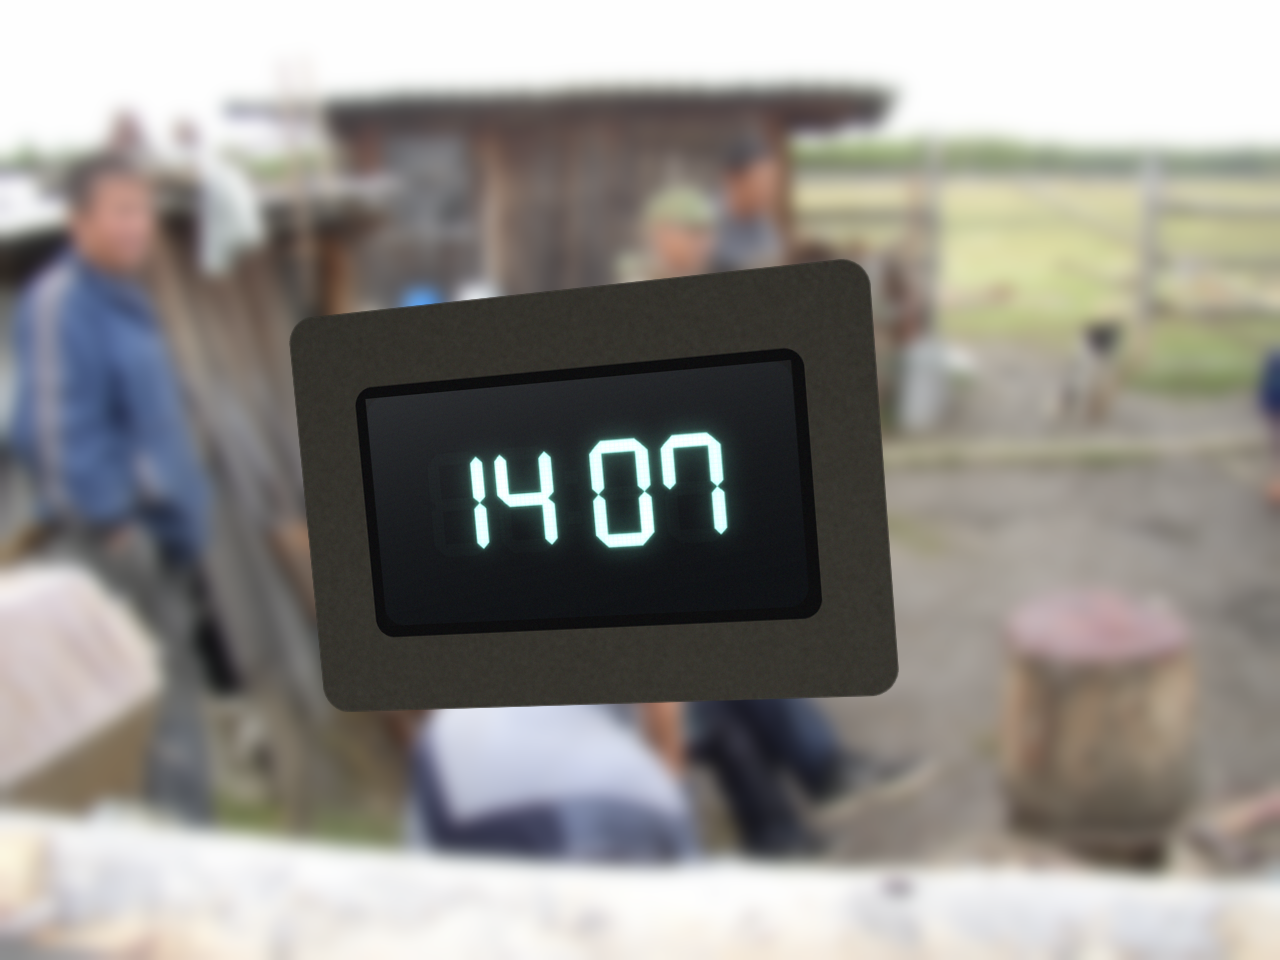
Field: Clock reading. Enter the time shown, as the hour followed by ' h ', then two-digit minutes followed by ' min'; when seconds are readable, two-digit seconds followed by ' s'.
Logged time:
14 h 07 min
